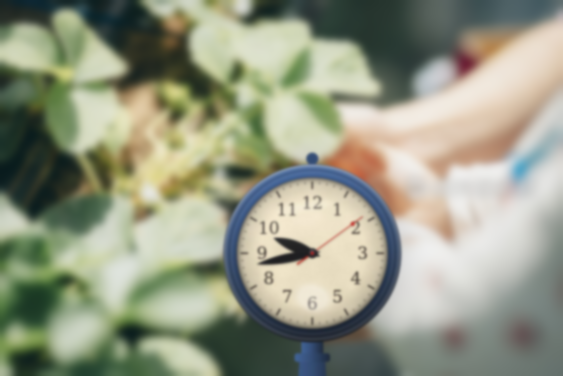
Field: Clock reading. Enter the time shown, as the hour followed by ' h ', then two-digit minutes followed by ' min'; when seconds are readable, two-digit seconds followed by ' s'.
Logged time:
9 h 43 min 09 s
